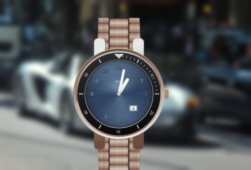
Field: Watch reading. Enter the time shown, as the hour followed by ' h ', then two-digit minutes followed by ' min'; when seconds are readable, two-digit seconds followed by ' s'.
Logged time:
1 h 02 min
